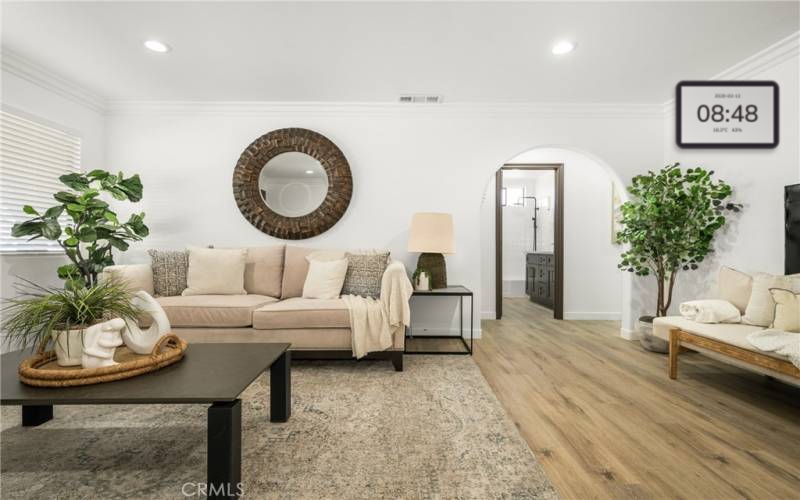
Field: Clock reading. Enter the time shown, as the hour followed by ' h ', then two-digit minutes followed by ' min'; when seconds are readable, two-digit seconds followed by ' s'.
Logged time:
8 h 48 min
